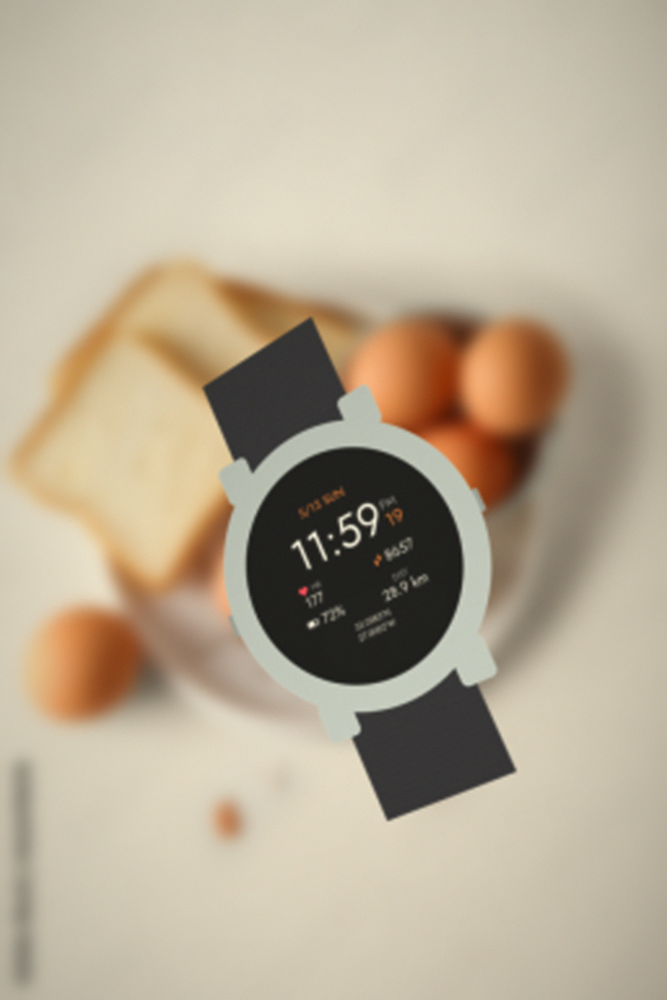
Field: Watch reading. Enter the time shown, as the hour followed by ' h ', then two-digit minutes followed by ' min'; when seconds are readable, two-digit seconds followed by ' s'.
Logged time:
11 h 59 min
